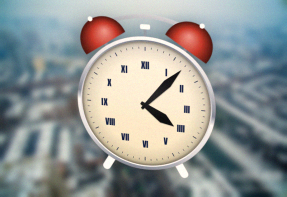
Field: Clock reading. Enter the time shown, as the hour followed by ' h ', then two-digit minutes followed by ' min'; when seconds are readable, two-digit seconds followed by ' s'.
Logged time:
4 h 07 min
